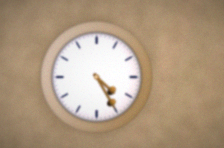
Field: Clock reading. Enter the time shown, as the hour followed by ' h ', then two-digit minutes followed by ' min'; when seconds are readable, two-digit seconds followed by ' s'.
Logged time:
4 h 25 min
